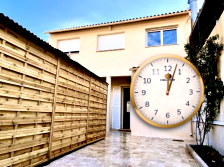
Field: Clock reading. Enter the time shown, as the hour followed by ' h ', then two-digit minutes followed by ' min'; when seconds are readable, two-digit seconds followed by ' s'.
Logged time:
12 h 03 min
